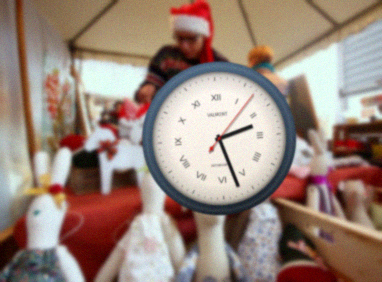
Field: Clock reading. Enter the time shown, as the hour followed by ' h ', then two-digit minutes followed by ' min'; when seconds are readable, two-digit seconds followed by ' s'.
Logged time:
2 h 27 min 07 s
